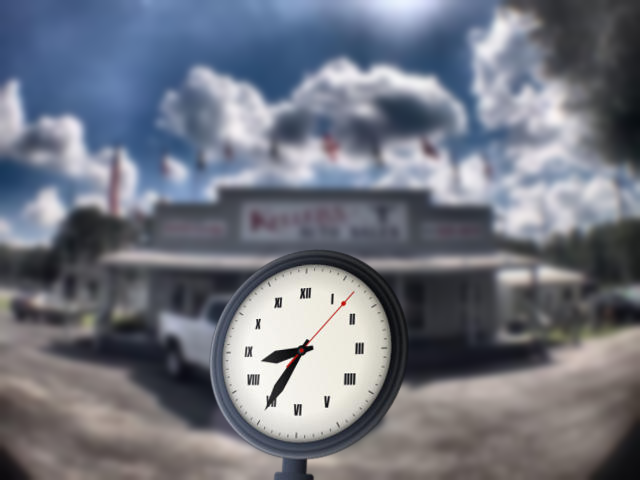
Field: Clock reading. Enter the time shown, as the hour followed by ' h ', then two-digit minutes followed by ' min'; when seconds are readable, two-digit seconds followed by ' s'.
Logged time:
8 h 35 min 07 s
